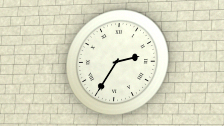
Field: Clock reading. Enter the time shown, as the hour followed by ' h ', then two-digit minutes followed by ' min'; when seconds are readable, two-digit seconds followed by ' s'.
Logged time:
2 h 35 min
